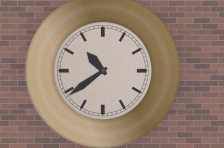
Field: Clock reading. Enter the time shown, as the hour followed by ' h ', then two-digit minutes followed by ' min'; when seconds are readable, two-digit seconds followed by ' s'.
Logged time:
10 h 39 min
